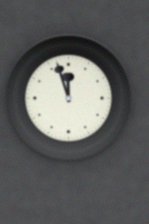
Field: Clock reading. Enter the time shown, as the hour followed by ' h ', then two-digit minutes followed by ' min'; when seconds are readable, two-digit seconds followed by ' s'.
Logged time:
11 h 57 min
